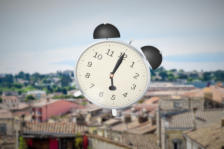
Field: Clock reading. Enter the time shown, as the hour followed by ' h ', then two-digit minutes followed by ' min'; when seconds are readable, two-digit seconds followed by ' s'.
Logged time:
5 h 00 min
